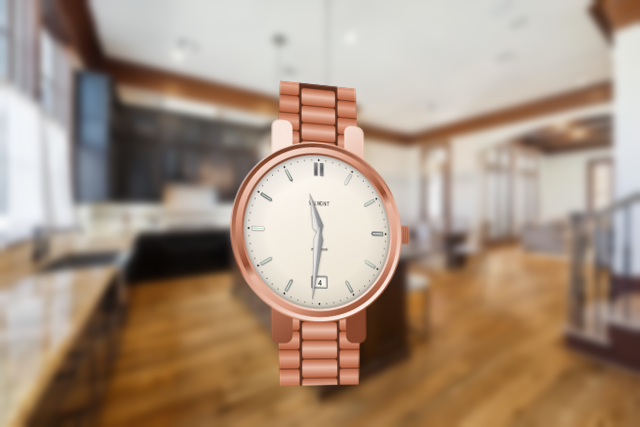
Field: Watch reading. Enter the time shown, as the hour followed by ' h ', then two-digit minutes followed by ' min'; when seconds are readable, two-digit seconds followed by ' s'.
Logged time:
11 h 31 min
